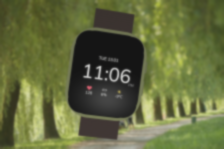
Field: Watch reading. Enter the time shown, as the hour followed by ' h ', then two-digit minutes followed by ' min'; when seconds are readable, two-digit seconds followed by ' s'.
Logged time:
11 h 06 min
